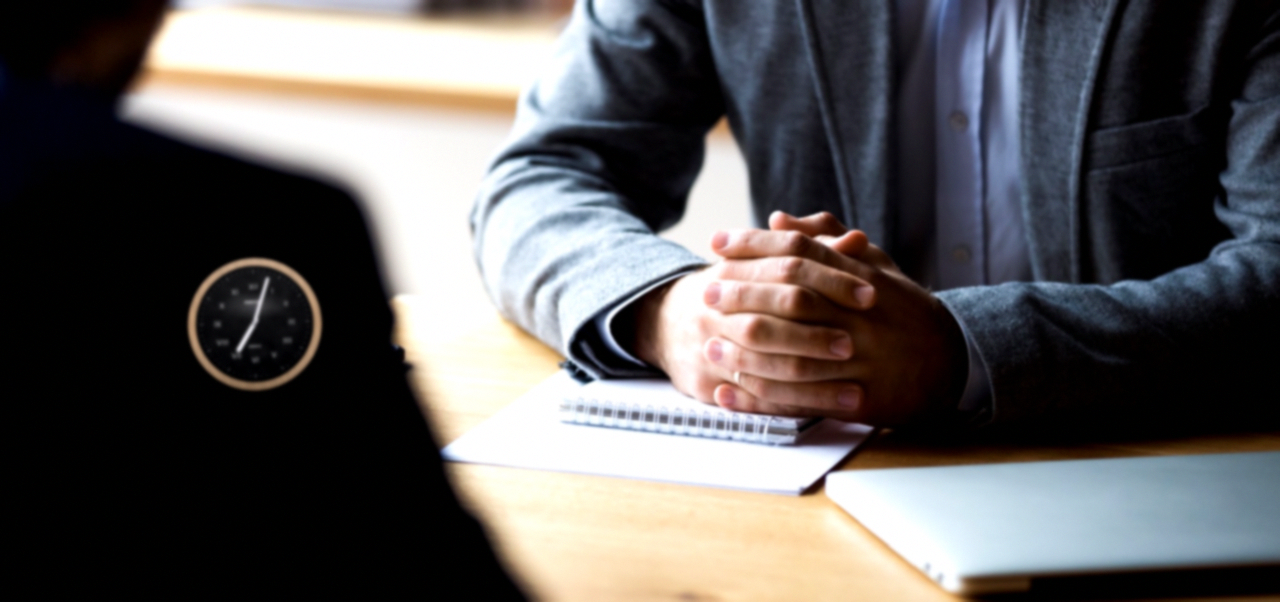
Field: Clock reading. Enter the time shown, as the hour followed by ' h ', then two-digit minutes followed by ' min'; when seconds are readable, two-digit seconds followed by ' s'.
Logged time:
7 h 03 min
